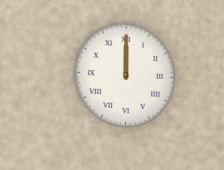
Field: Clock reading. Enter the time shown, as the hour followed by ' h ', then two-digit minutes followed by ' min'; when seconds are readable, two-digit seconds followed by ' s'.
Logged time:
12 h 00 min
